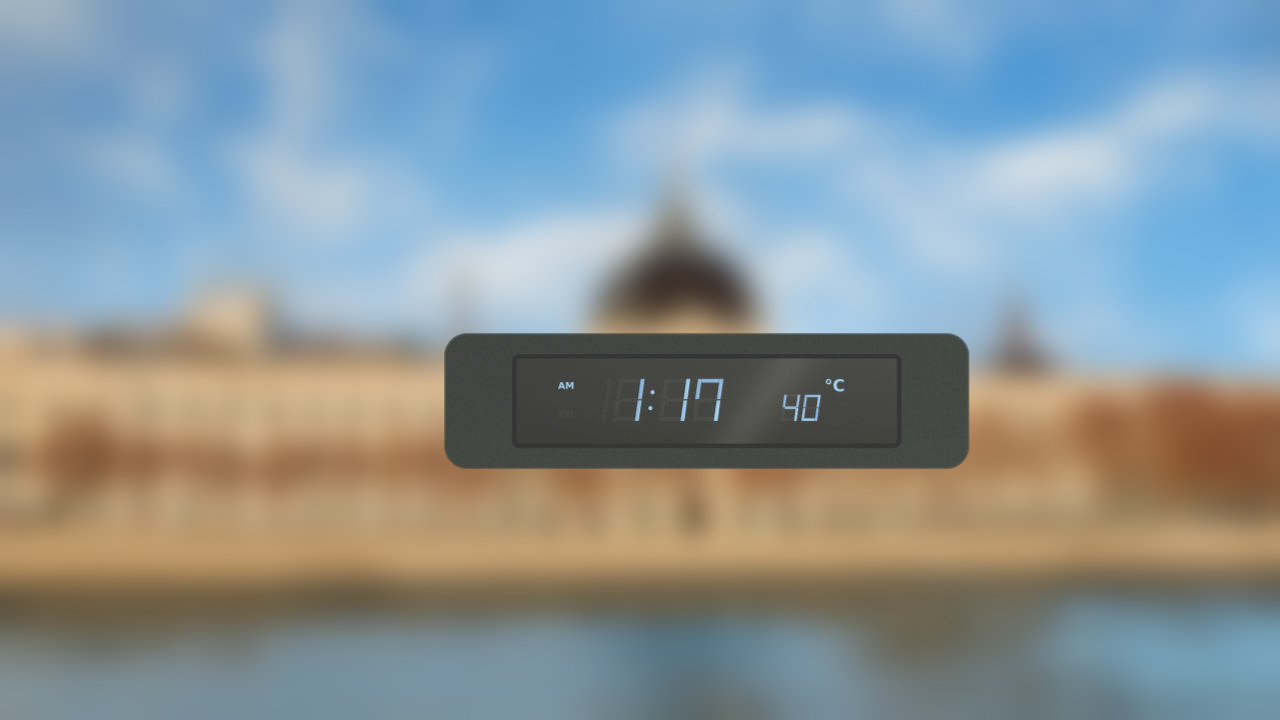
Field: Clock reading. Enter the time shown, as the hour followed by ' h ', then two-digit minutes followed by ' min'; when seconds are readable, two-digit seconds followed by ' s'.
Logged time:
1 h 17 min
